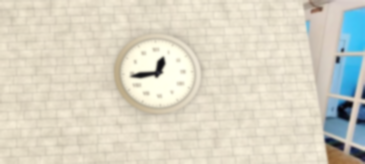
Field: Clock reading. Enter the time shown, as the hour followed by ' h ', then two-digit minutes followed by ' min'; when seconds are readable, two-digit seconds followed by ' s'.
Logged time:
12 h 44 min
